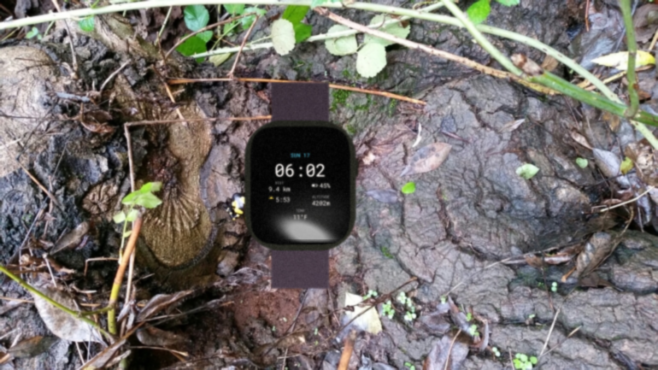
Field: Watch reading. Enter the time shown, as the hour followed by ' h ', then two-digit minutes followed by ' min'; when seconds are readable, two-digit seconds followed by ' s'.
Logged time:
6 h 02 min
